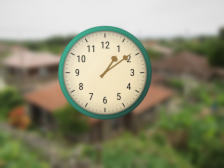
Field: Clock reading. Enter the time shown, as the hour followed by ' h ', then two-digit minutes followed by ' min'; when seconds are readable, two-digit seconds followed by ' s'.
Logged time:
1 h 09 min
